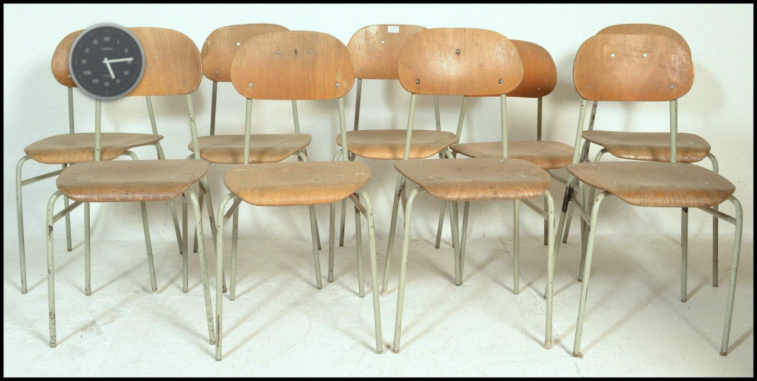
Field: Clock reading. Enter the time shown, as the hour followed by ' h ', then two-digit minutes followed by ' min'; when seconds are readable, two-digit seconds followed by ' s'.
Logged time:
5 h 14 min
